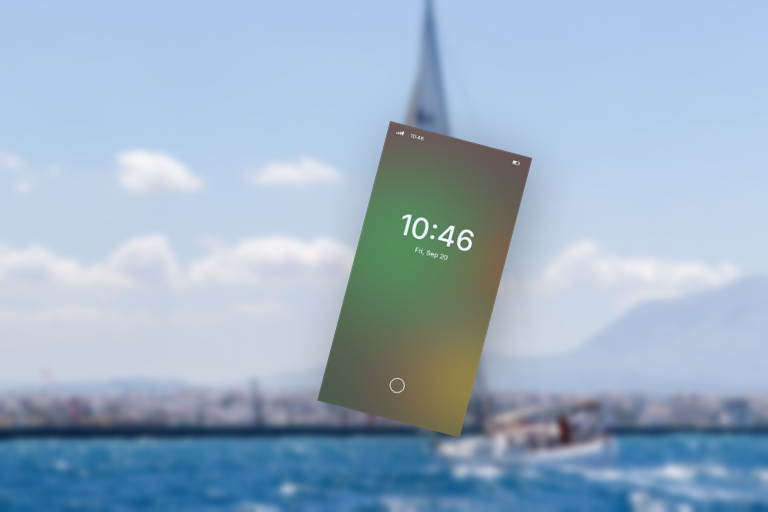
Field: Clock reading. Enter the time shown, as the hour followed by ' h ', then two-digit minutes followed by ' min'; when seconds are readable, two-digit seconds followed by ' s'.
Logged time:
10 h 46 min
